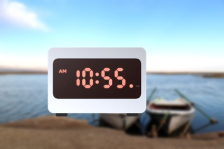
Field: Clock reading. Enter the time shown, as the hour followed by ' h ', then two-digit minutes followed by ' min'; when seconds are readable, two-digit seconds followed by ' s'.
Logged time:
10 h 55 min
